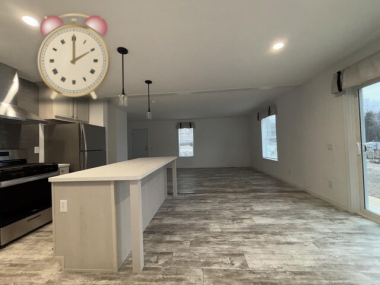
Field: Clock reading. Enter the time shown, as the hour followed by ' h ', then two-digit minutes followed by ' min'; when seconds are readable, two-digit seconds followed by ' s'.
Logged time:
2 h 00 min
